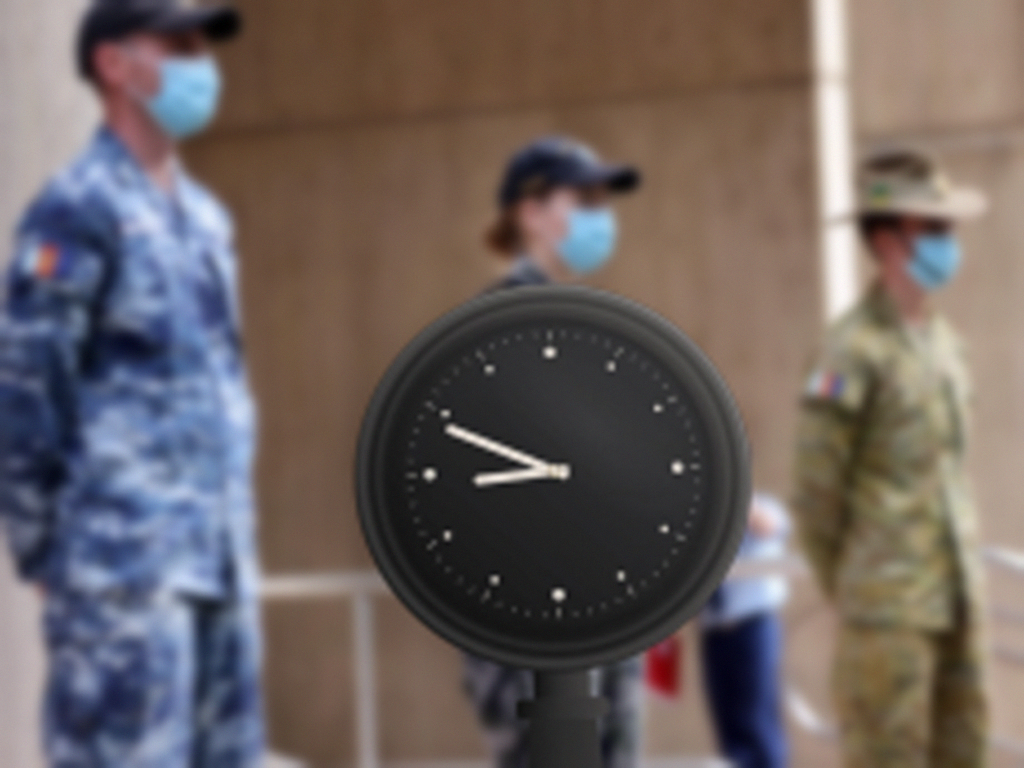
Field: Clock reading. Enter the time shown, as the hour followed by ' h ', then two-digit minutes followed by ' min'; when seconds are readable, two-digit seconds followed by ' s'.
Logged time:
8 h 49 min
